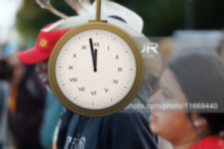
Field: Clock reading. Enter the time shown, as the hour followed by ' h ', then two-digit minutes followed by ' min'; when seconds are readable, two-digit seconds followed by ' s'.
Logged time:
11 h 58 min
